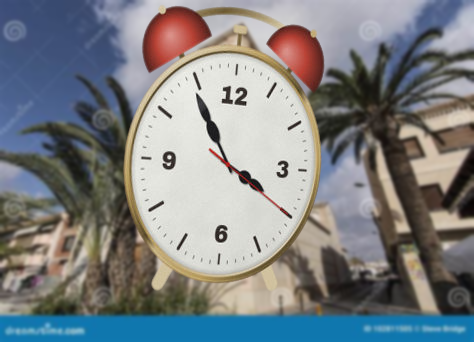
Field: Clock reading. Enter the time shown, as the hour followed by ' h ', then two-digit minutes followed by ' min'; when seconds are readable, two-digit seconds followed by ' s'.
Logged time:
3 h 54 min 20 s
